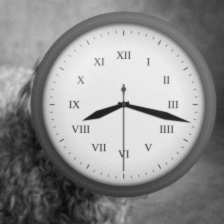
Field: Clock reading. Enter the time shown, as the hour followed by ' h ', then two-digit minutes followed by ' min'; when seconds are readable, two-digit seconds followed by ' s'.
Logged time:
8 h 17 min 30 s
